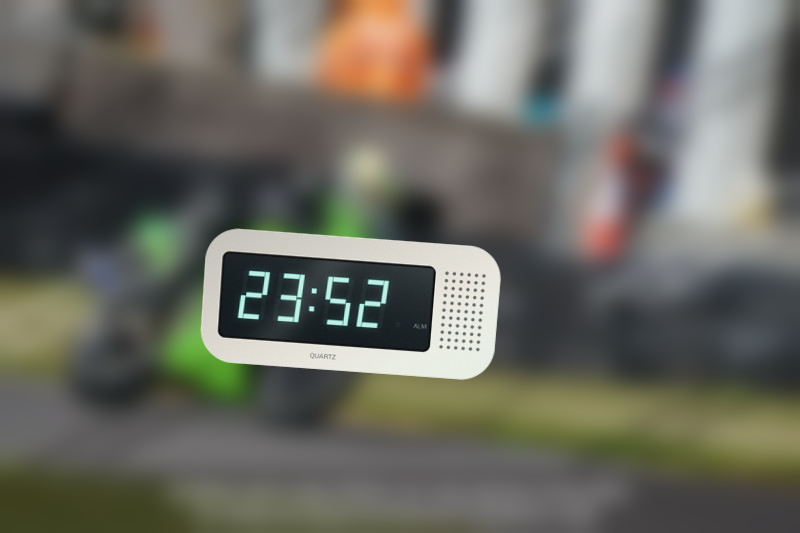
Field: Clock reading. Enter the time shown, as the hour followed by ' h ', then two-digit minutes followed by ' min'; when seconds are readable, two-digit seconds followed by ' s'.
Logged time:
23 h 52 min
